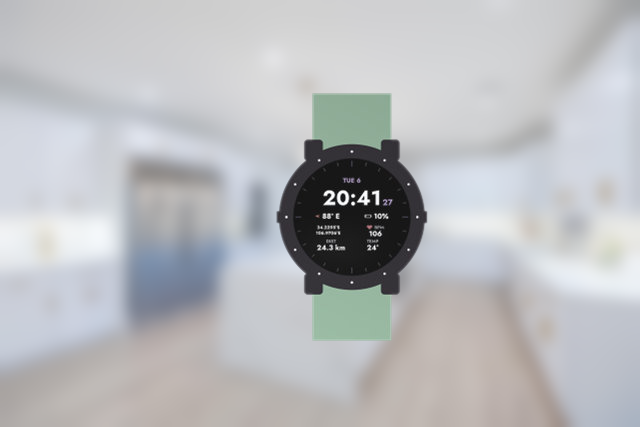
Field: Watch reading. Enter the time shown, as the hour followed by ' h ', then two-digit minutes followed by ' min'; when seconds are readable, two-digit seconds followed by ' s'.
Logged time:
20 h 41 min 27 s
